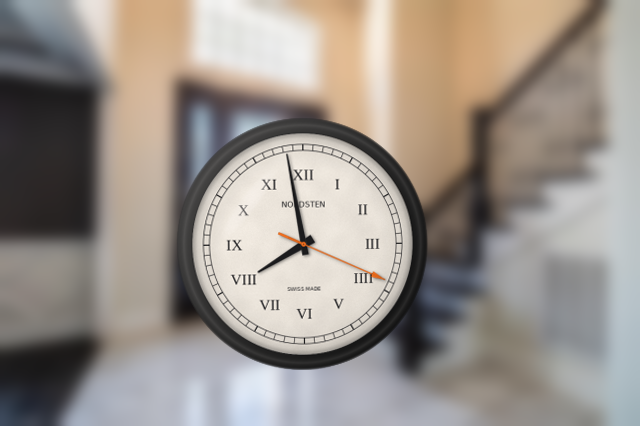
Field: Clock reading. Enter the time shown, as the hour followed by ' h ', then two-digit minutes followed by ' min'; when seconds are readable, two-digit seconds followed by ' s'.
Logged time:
7 h 58 min 19 s
